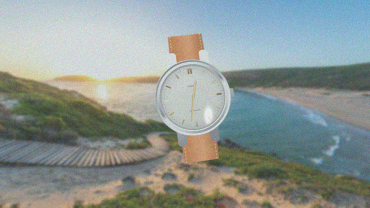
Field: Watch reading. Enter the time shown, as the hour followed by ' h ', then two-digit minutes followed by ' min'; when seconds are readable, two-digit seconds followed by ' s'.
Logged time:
12 h 32 min
